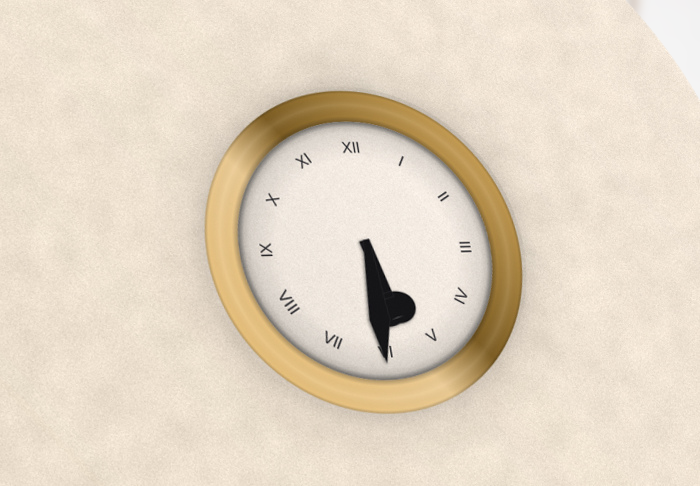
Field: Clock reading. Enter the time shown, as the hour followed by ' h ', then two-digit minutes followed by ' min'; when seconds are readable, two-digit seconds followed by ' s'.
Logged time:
5 h 30 min
